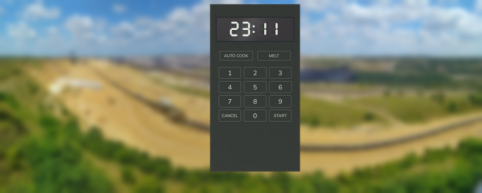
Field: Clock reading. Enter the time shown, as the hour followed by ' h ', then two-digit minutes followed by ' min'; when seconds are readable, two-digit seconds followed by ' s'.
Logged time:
23 h 11 min
